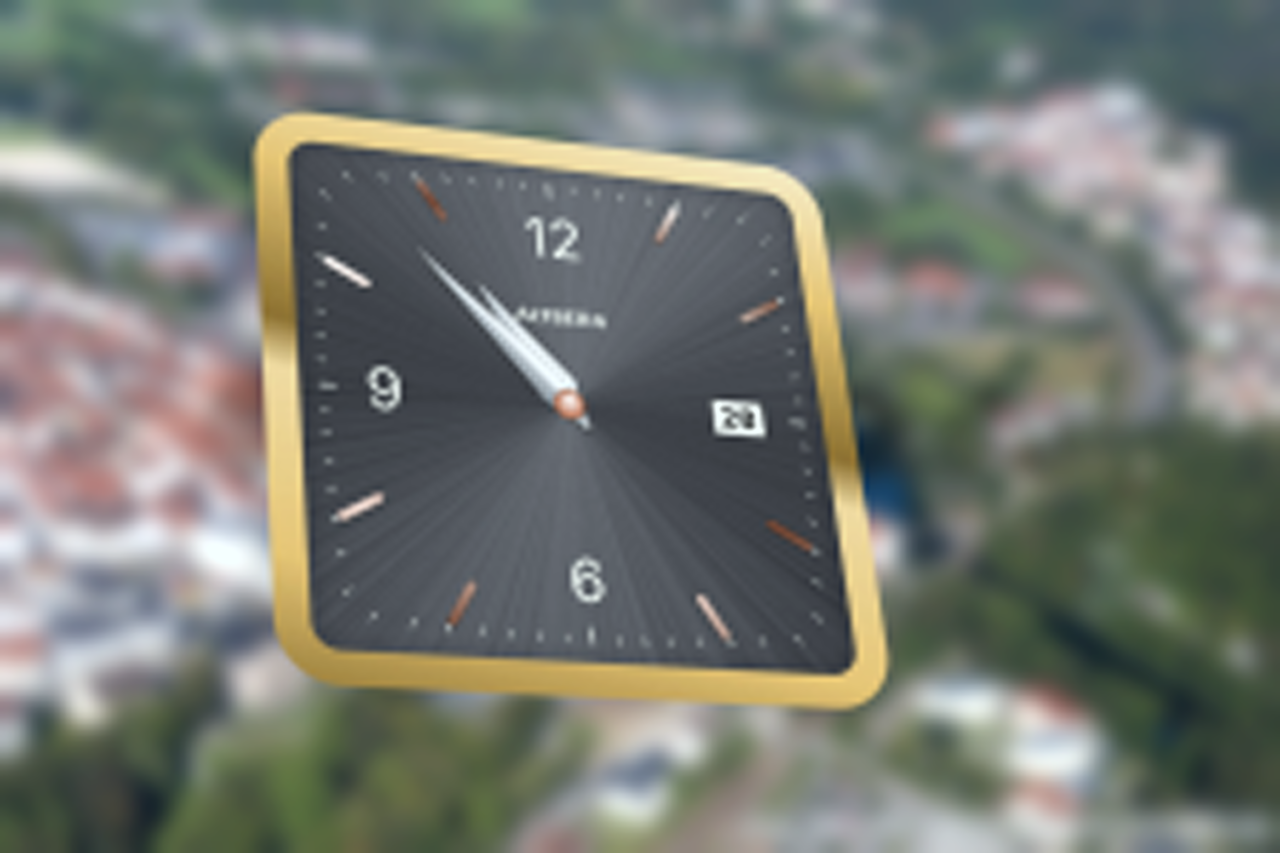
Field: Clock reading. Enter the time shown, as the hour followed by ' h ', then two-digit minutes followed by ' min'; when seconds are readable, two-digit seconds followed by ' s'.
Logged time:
10 h 53 min
